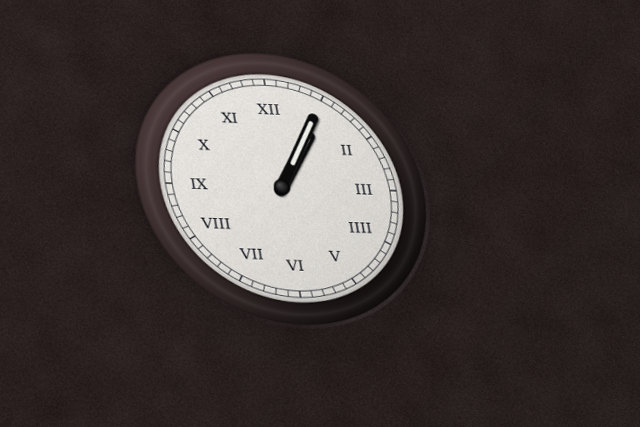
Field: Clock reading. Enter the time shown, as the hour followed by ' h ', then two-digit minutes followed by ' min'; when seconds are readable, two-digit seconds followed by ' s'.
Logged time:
1 h 05 min
